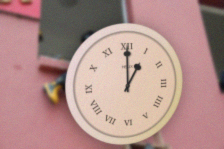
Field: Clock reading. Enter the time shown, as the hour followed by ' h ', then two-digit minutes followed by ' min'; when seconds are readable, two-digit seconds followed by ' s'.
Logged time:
1 h 00 min
